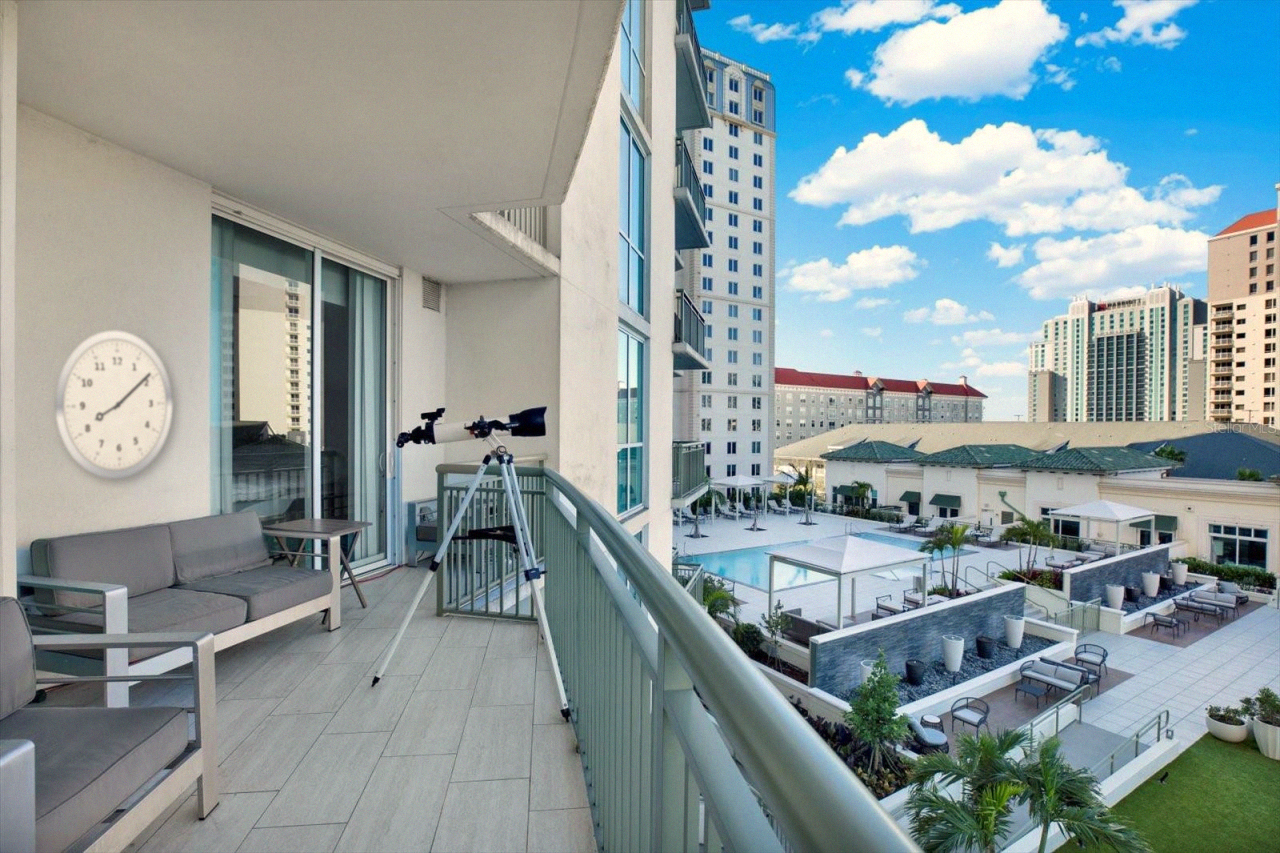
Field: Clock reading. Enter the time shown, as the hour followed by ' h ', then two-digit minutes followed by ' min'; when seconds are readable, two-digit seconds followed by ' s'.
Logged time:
8 h 09 min
